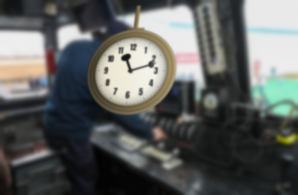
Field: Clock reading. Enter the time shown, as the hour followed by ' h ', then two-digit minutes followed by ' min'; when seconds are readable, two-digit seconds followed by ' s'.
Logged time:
11 h 12 min
